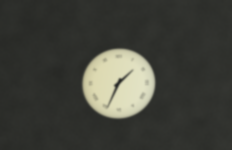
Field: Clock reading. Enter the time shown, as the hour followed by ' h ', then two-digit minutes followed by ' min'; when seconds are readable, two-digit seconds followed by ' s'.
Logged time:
1 h 34 min
